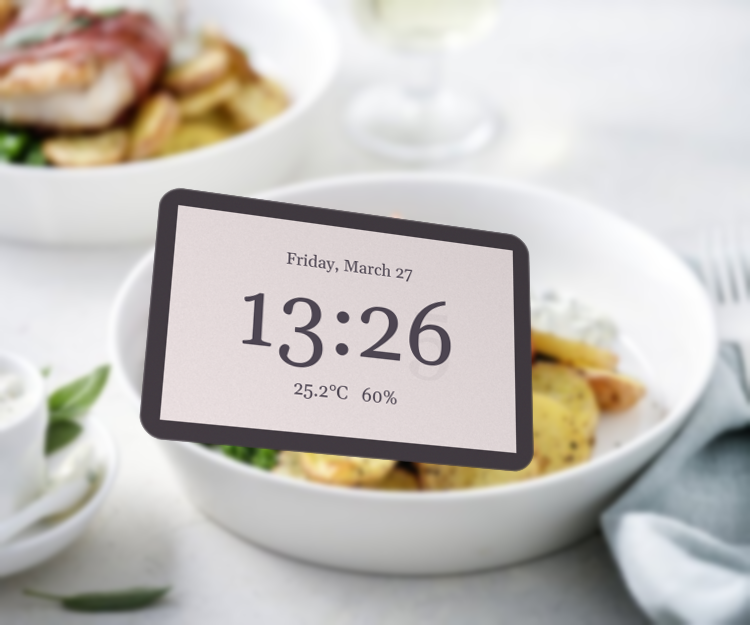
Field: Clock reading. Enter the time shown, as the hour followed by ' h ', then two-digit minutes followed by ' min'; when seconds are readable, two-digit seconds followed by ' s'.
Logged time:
13 h 26 min
